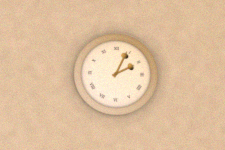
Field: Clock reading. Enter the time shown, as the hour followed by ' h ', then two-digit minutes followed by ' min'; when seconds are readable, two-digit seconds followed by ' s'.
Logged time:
2 h 04 min
